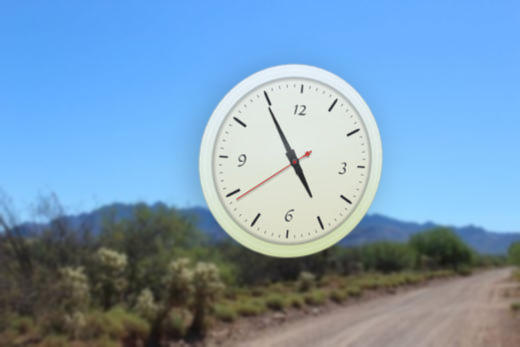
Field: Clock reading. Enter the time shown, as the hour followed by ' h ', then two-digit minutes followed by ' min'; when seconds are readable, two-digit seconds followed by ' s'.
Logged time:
4 h 54 min 39 s
